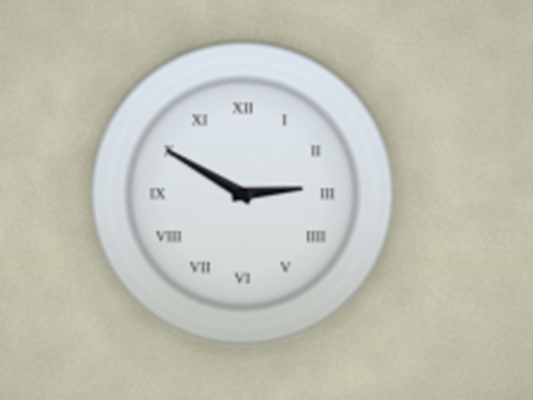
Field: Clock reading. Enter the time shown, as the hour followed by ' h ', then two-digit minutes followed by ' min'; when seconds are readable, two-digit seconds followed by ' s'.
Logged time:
2 h 50 min
